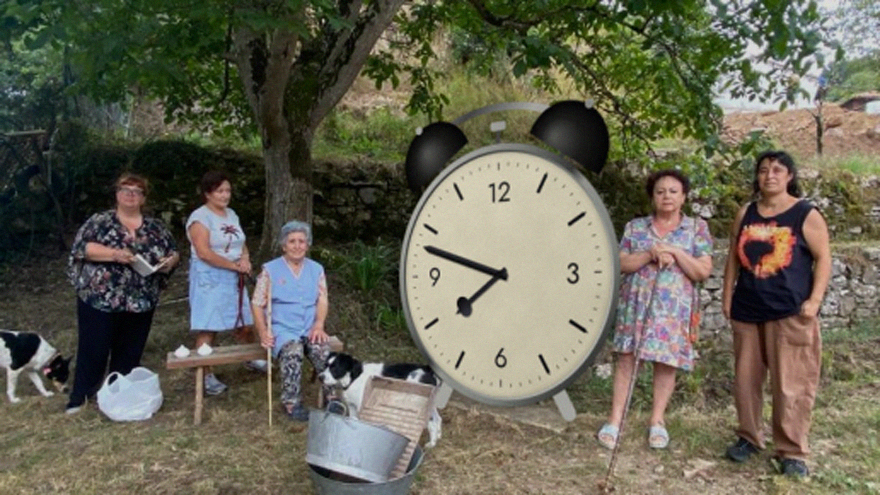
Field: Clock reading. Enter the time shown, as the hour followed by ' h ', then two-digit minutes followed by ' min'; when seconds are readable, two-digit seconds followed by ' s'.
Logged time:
7 h 48 min
